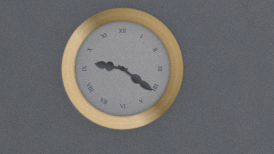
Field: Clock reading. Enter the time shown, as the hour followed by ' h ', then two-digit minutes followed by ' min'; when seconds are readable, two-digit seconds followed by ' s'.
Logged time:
9 h 21 min
